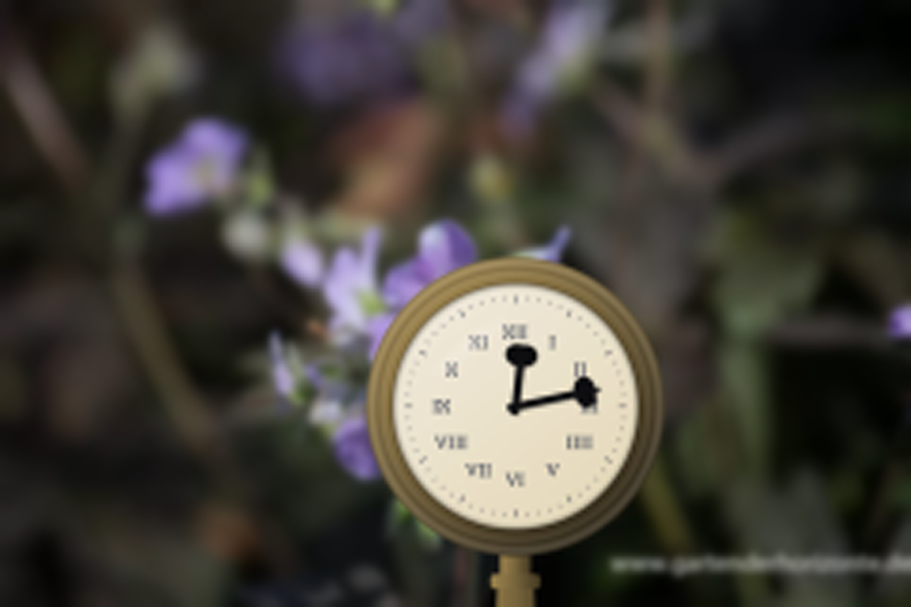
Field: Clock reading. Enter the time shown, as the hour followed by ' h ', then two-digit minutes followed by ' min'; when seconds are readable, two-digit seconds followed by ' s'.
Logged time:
12 h 13 min
